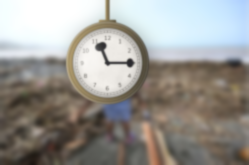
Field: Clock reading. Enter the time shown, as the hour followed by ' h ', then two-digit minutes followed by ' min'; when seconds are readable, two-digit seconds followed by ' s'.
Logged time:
11 h 15 min
